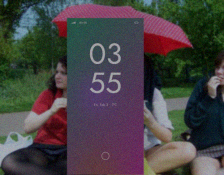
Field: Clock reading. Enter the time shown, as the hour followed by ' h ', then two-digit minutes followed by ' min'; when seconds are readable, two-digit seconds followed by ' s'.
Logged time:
3 h 55 min
